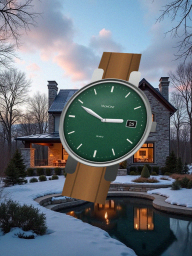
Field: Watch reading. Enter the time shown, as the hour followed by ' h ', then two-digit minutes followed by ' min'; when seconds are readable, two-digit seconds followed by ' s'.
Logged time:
2 h 49 min
